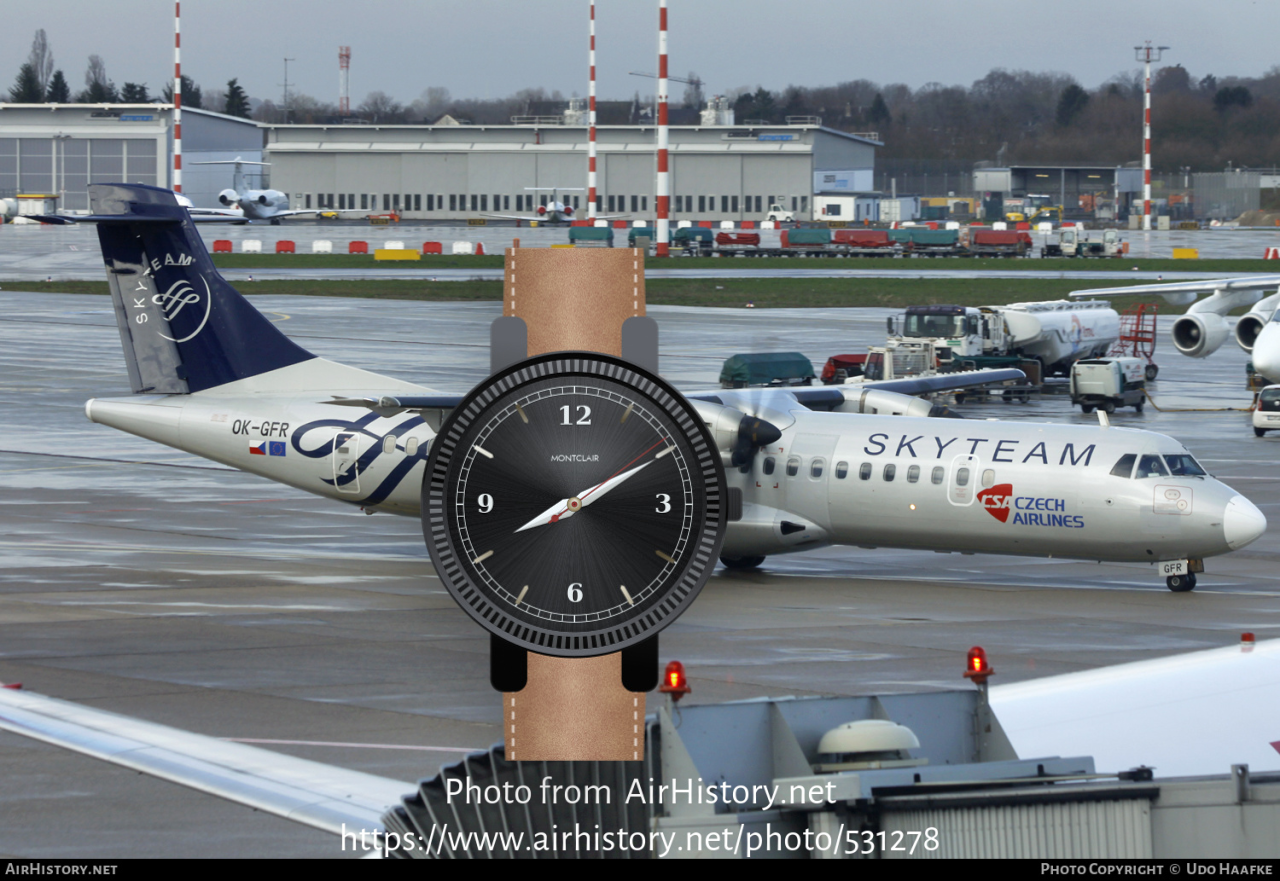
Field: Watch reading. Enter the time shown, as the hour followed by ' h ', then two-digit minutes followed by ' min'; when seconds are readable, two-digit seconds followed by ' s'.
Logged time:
8 h 10 min 09 s
